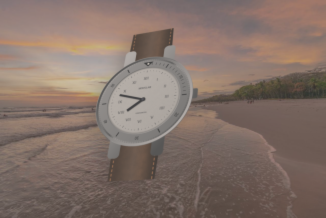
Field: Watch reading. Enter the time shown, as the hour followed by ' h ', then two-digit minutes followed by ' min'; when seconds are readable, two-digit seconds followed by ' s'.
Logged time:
7 h 48 min
